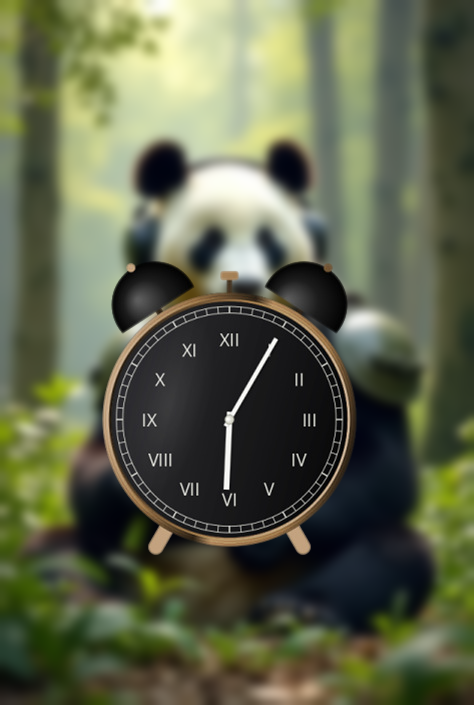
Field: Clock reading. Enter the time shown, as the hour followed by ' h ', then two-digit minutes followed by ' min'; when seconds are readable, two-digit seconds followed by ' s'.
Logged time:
6 h 05 min
